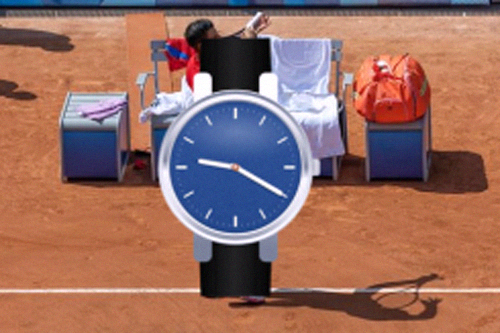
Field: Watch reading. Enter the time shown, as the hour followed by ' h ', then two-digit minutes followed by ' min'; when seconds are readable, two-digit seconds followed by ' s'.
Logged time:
9 h 20 min
